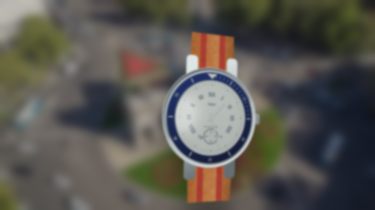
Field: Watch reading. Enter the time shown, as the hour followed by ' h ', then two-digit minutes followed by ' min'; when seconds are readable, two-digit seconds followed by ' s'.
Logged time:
1 h 27 min
